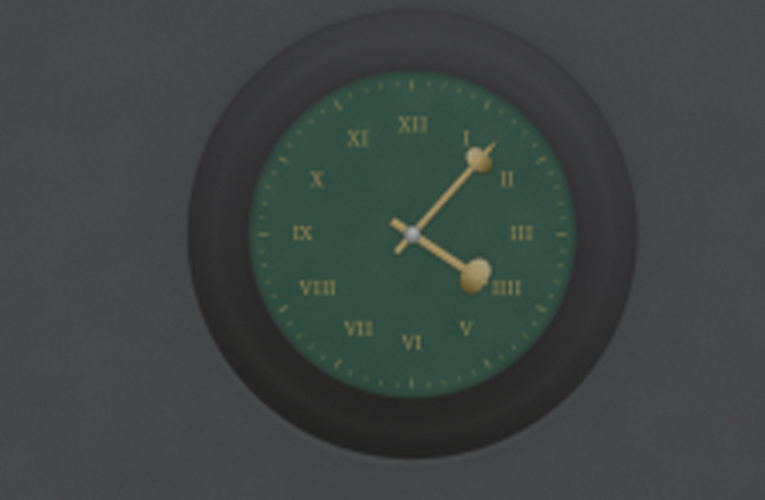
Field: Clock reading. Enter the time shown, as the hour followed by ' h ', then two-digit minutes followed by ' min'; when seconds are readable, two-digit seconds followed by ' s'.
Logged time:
4 h 07 min
